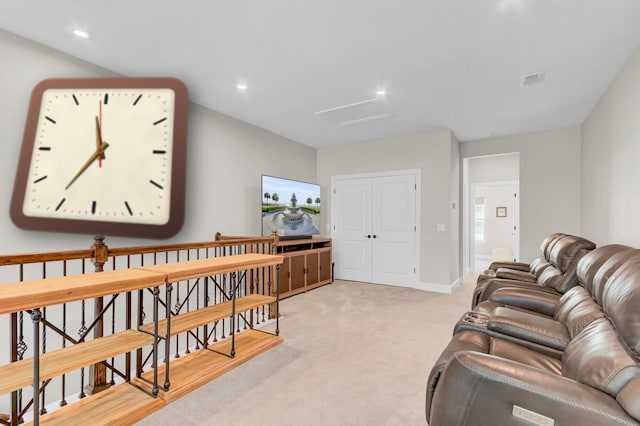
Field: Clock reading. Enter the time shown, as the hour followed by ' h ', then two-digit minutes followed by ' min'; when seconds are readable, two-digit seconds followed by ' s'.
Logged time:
11 h 35 min 59 s
